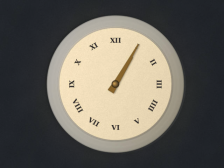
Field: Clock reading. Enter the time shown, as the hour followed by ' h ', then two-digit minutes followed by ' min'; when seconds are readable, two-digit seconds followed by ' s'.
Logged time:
1 h 05 min
